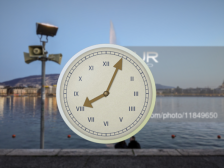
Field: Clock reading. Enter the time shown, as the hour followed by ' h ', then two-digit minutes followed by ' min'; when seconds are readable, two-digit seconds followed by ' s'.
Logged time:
8 h 04 min
